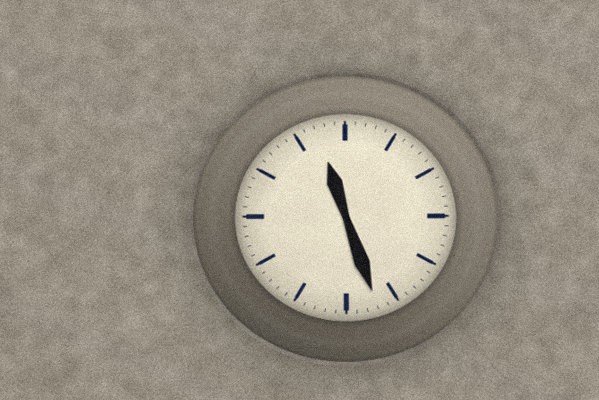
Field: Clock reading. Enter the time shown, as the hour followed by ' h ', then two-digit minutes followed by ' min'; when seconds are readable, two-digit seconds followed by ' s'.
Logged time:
11 h 27 min
